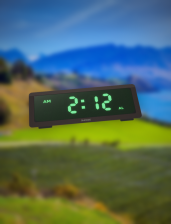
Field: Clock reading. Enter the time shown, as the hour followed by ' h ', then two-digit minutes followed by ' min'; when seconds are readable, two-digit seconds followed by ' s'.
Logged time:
2 h 12 min
